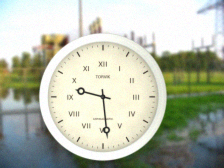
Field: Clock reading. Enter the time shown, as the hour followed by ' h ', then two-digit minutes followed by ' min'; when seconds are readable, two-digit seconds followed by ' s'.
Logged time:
9 h 29 min
